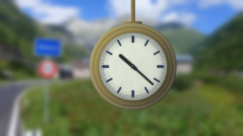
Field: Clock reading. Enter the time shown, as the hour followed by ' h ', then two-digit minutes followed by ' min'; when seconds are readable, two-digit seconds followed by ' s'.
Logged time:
10 h 22 min
